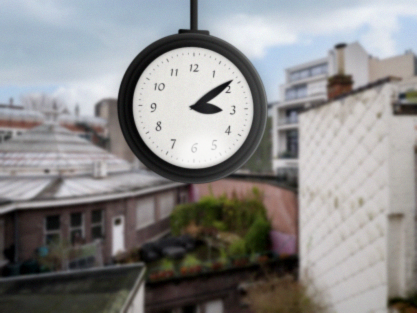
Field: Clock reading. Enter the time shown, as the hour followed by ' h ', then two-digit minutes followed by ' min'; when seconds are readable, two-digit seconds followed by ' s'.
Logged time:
3 h 09 min
